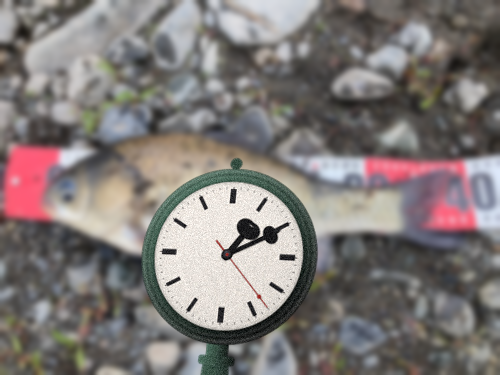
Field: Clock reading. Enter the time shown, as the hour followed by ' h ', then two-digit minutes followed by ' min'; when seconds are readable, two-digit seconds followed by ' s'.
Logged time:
1 h 10 min 23 s
